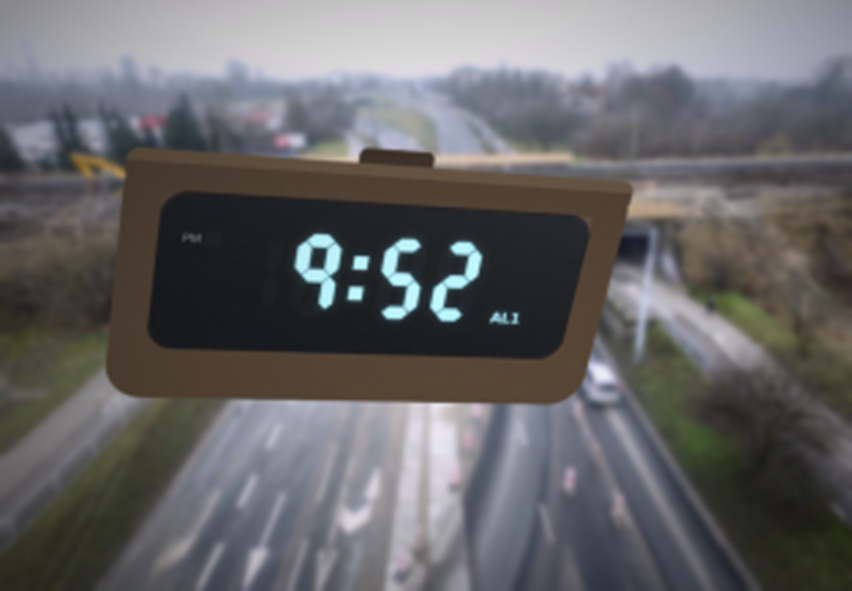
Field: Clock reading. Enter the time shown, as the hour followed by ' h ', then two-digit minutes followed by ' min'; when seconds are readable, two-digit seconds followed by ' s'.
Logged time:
9 h 52 min
